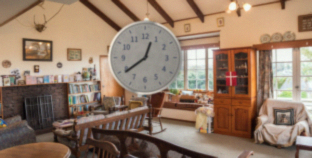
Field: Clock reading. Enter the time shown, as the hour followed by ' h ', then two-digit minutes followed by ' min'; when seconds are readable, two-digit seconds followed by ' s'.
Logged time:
12 h 39 min
